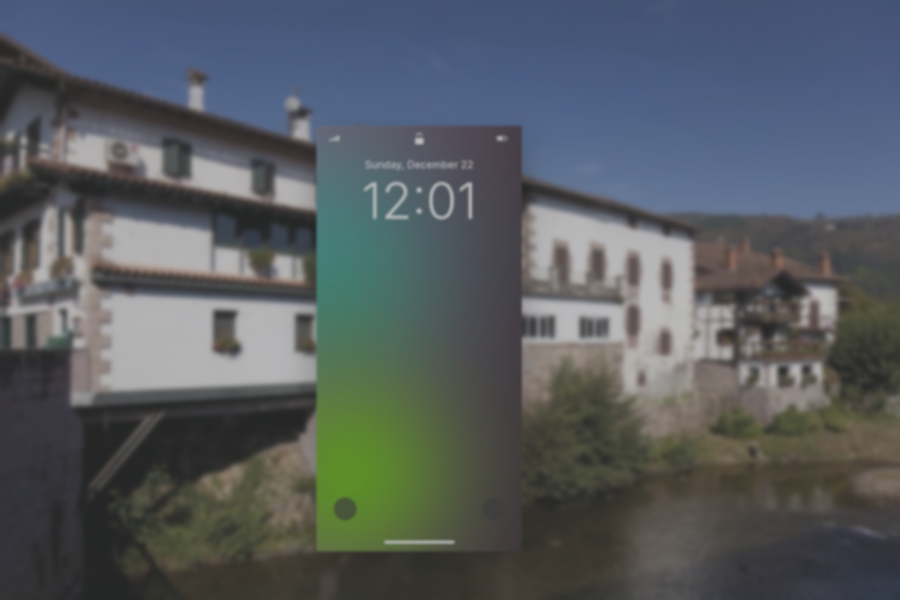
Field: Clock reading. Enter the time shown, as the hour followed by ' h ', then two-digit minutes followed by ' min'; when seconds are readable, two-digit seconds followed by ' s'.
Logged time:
12 h 01 min
